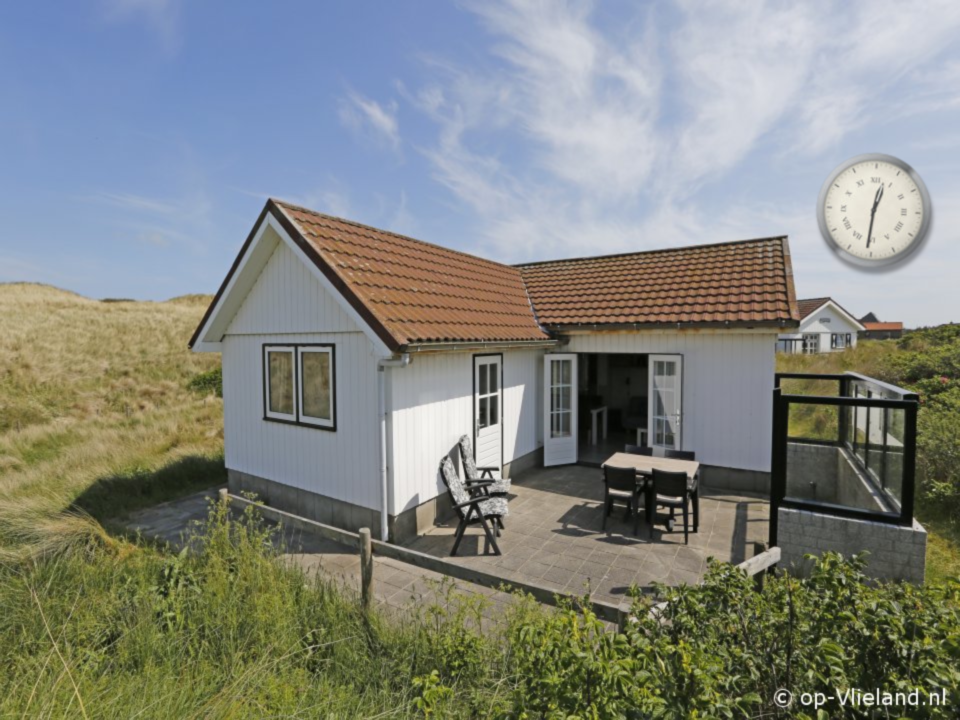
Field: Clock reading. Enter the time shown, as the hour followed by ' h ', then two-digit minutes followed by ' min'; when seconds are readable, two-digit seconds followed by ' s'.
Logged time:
12 h 31 min
